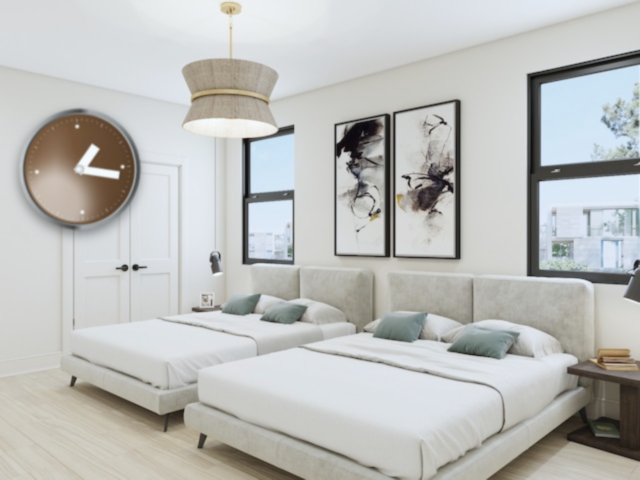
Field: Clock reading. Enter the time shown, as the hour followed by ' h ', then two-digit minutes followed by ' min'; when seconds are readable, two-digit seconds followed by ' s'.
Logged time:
1 h 17 min
